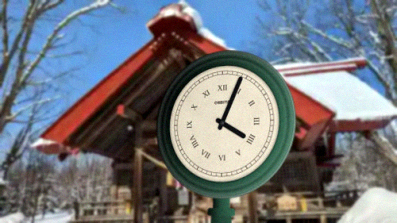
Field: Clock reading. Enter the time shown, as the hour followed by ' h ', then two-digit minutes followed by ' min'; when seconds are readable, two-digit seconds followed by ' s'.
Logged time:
4 h 04 min
